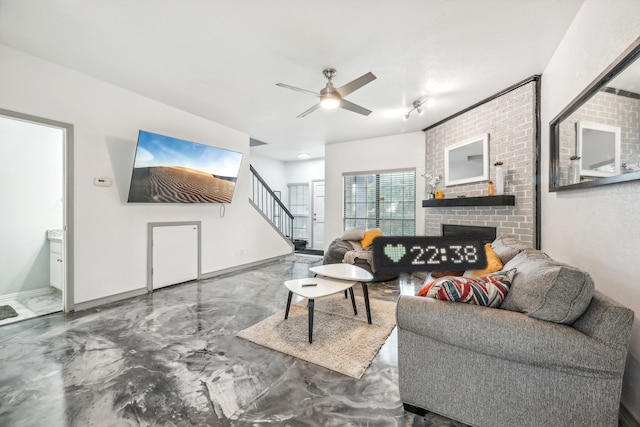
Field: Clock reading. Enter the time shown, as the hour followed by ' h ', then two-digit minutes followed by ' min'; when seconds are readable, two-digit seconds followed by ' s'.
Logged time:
22 h 38 min
